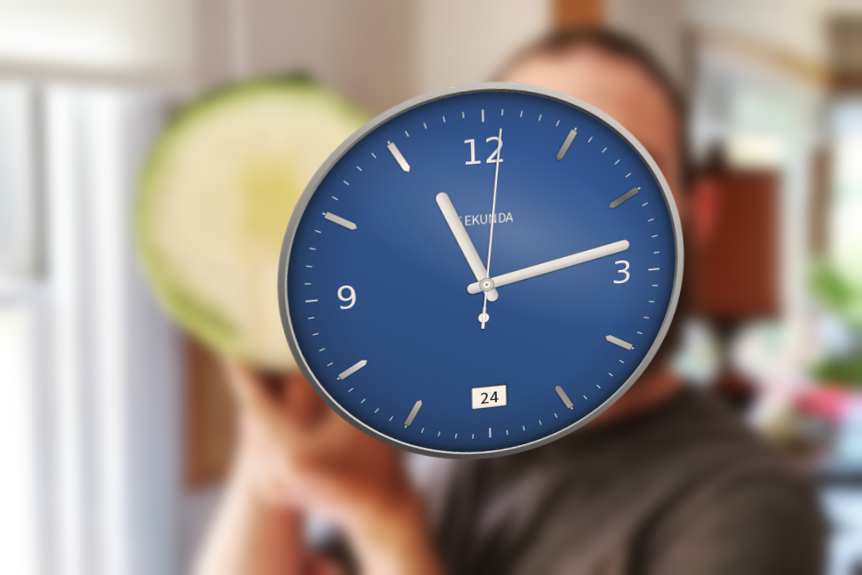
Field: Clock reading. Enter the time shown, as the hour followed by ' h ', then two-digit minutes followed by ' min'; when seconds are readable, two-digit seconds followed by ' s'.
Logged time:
11 h 13 min 01 s
